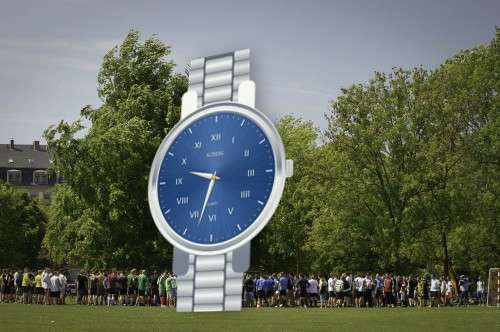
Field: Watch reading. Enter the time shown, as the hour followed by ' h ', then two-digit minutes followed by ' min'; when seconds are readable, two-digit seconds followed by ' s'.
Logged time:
9 h 33 min
